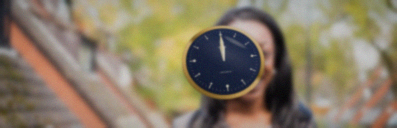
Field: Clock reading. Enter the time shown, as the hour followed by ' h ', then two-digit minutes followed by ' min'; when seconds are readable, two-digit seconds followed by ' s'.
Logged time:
12 h 00 min
